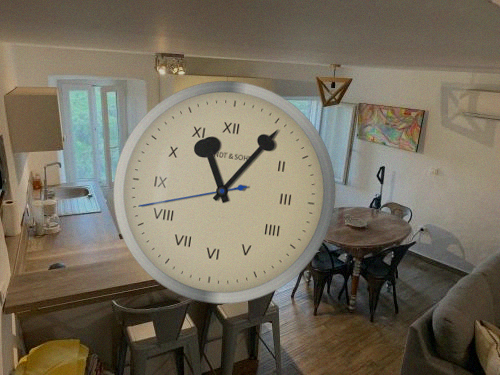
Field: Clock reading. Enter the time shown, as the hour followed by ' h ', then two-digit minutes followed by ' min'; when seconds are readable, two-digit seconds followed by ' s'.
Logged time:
11 h 05 min 42 s
